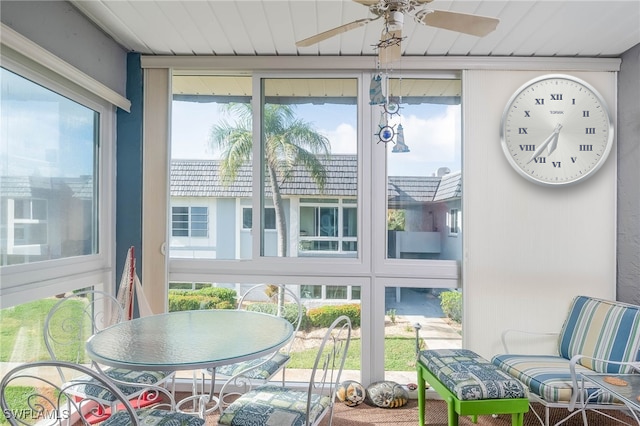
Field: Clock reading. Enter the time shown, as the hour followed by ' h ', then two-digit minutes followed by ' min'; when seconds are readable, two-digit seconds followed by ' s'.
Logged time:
6 h 37 min
